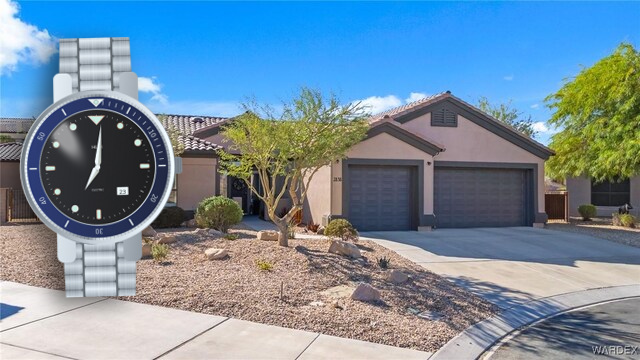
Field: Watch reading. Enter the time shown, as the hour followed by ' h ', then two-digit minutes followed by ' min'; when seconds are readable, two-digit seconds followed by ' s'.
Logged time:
7 h 01 min
